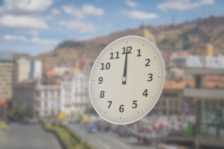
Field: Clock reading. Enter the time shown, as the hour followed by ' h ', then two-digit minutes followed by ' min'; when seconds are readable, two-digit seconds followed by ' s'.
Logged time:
12 h 00 min
